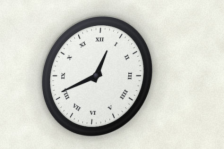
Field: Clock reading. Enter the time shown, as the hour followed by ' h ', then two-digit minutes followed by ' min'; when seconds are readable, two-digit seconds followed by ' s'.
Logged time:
12 h 41 min
